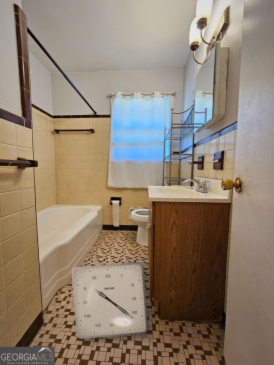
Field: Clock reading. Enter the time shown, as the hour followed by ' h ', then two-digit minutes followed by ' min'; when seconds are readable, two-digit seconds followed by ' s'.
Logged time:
10 h 22 min
